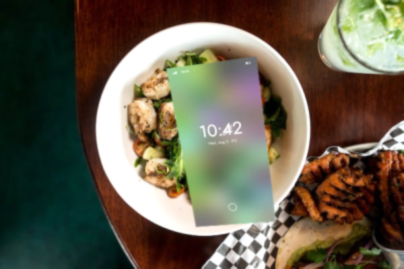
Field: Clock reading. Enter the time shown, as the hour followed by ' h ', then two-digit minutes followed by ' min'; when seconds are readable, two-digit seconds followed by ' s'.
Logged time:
10 h 42 min
